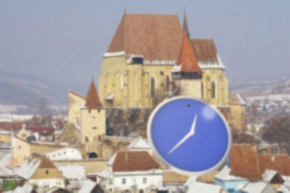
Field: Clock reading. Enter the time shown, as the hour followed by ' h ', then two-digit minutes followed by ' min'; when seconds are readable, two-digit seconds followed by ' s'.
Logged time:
12 h 38 min
